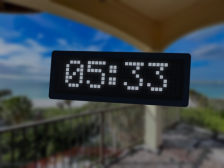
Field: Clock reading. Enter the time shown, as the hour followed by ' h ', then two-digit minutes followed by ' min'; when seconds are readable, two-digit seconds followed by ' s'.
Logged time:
5 h 33 min
